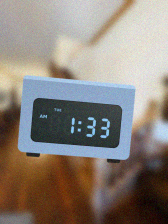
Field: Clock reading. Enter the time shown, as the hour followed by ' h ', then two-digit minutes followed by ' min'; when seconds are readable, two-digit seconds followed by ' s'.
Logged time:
1 h 33 min
